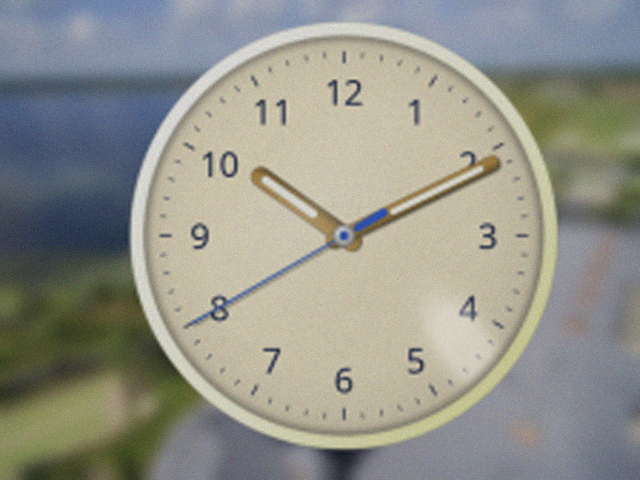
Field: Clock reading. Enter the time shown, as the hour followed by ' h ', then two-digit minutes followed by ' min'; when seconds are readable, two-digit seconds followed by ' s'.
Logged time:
10 h 10 min 40 s
